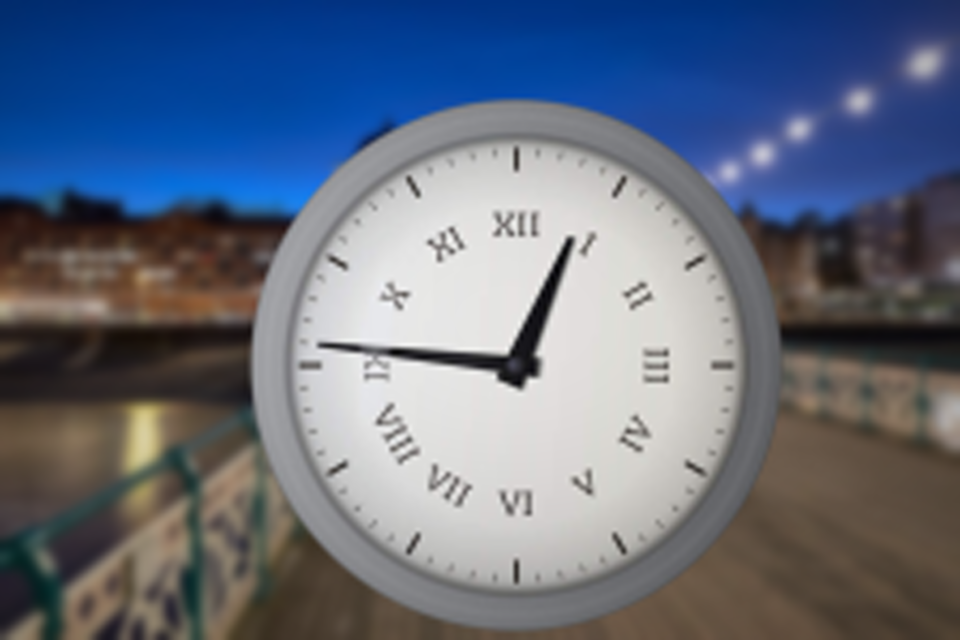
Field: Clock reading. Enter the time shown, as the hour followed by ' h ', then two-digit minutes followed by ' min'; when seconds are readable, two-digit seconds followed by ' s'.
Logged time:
12 h 46 min
